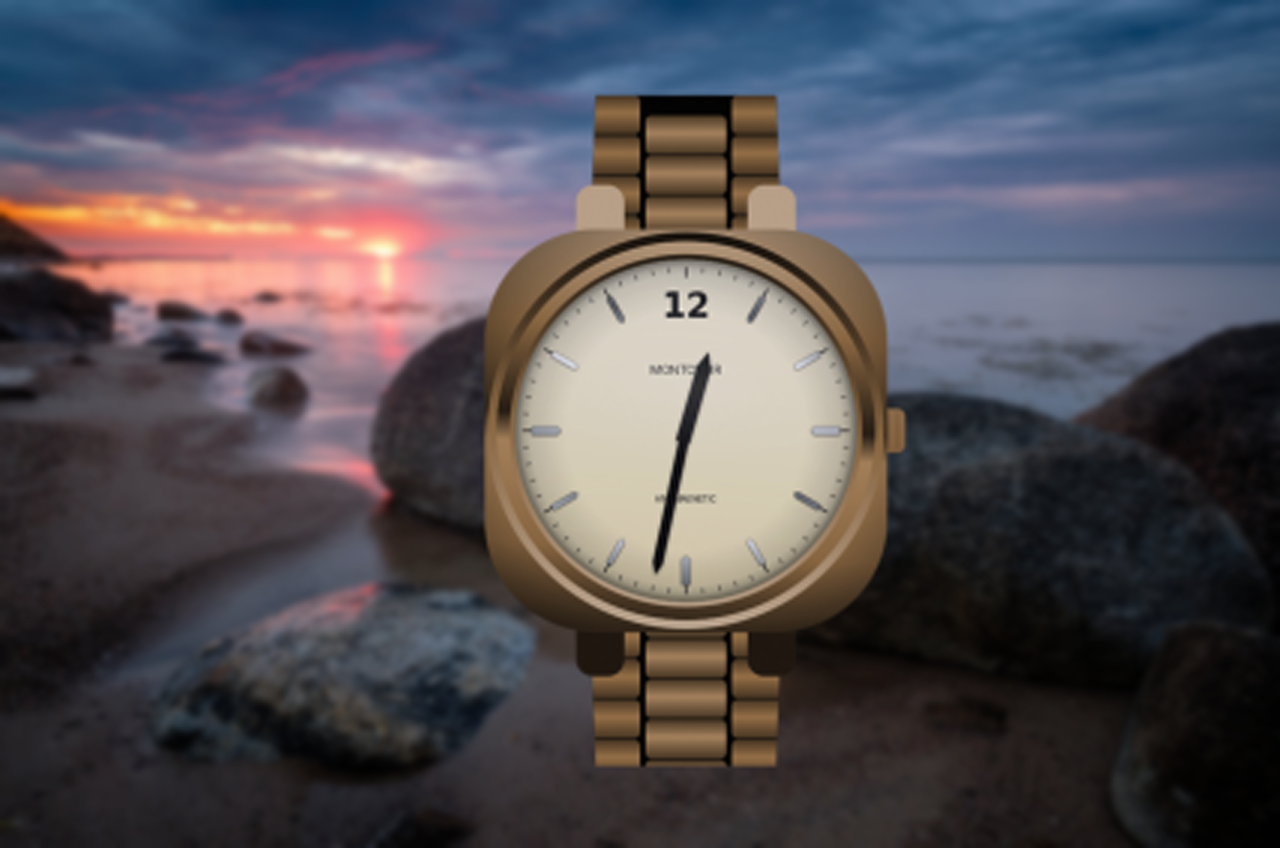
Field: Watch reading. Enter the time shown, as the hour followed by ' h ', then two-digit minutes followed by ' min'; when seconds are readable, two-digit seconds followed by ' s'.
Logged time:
12 h 32 min
